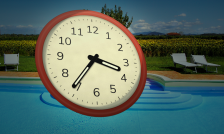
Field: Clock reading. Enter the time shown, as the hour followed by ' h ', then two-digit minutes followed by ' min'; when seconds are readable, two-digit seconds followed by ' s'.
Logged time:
3 h 36 min
